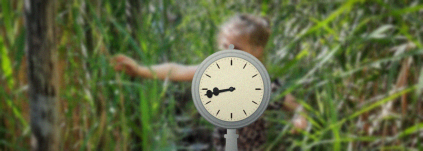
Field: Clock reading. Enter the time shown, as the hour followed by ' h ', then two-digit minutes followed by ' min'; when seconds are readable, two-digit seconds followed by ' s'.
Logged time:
8 h 43 min
